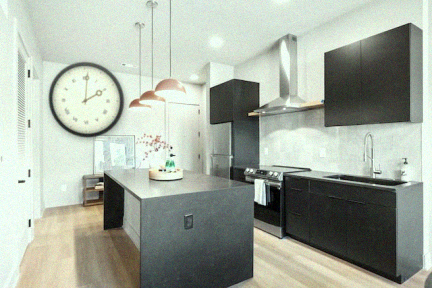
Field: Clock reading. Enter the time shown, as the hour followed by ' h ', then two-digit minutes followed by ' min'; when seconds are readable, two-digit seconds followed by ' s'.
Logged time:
2 h 01 min
